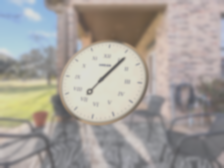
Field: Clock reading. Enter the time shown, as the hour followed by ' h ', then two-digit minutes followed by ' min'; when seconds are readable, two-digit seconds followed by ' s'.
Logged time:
7 h 06 min
